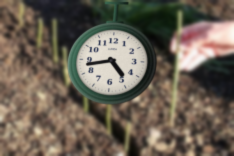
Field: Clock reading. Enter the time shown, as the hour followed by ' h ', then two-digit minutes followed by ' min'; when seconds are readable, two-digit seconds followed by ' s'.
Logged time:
4 h 43 min
